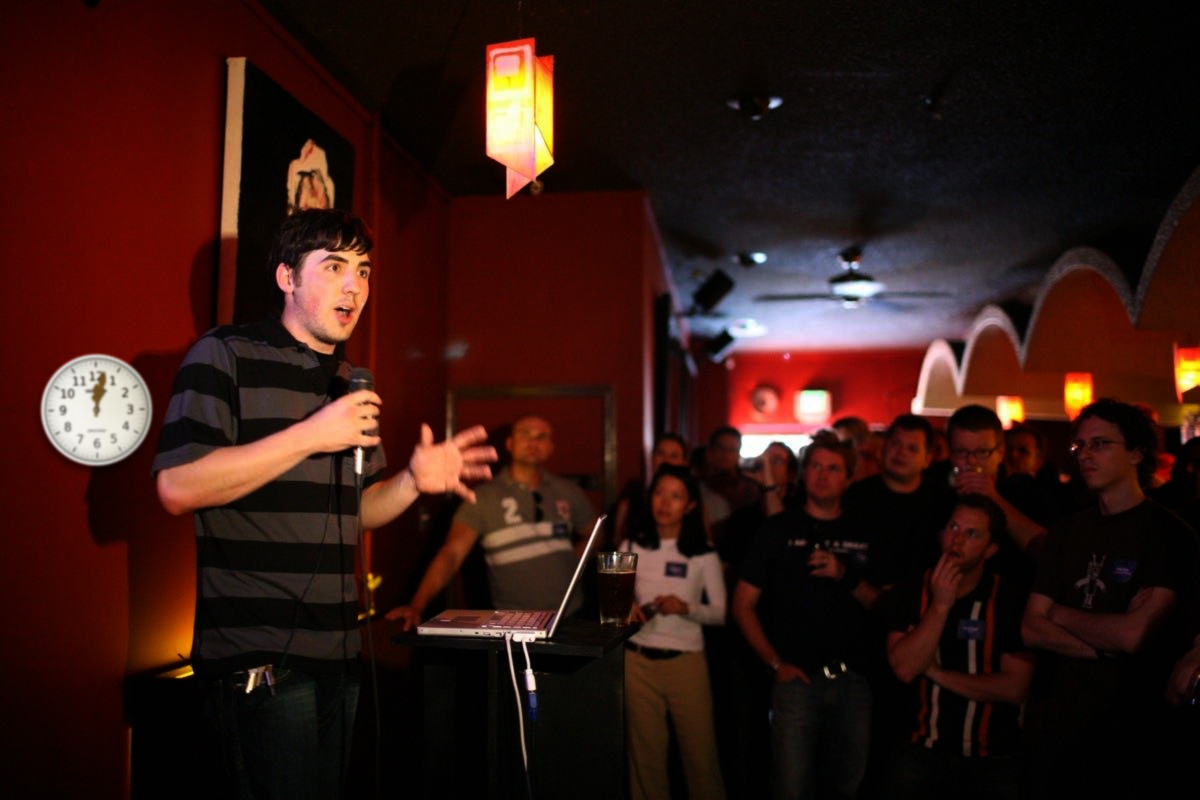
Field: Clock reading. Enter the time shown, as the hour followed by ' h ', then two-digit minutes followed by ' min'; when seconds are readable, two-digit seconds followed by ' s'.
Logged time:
12 h 02 min
